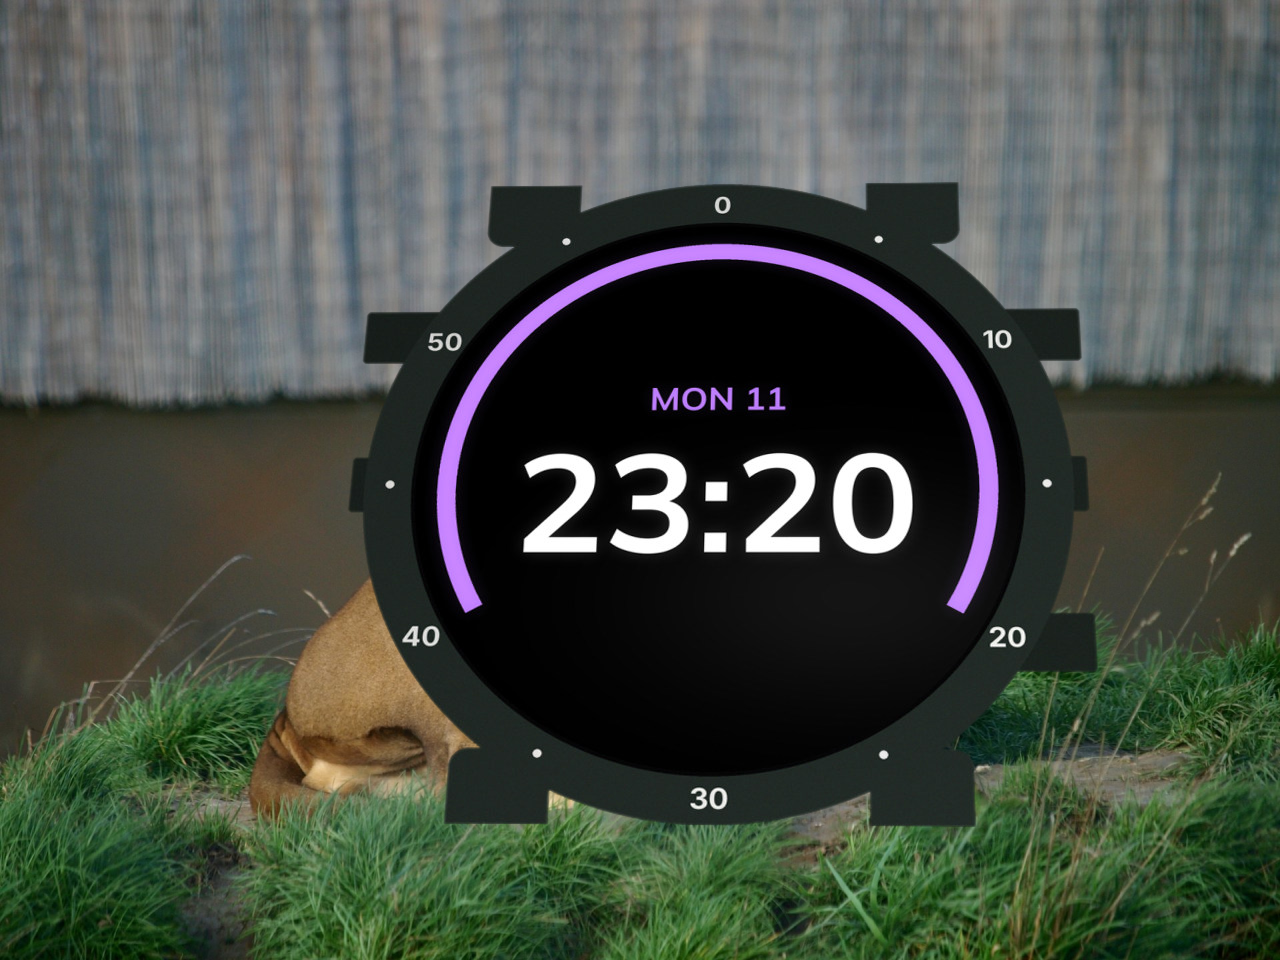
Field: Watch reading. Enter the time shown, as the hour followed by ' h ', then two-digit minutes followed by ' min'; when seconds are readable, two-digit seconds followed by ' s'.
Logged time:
23 h 20 min
